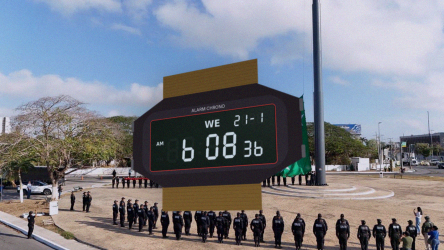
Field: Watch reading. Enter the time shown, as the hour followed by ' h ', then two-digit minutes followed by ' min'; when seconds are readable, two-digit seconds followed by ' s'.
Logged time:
6 h 08 min 36 s
